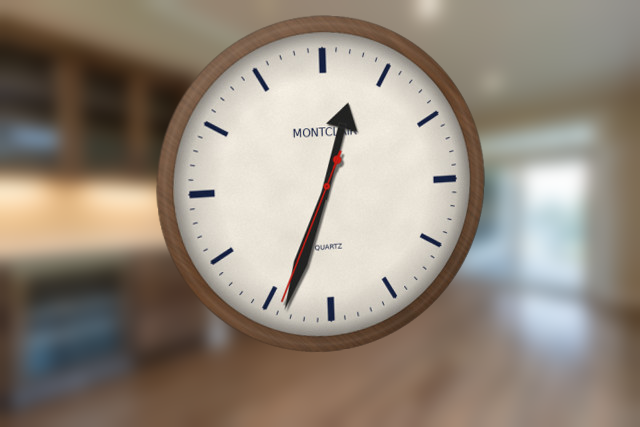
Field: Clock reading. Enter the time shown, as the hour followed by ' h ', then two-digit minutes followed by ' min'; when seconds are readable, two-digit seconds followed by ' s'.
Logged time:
12 h 33 min 34 s
